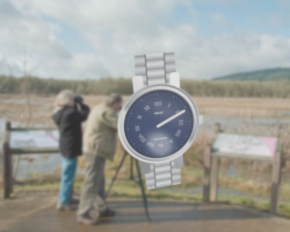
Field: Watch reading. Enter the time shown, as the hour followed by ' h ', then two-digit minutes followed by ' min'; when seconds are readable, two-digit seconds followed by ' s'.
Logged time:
2 h 11 min
